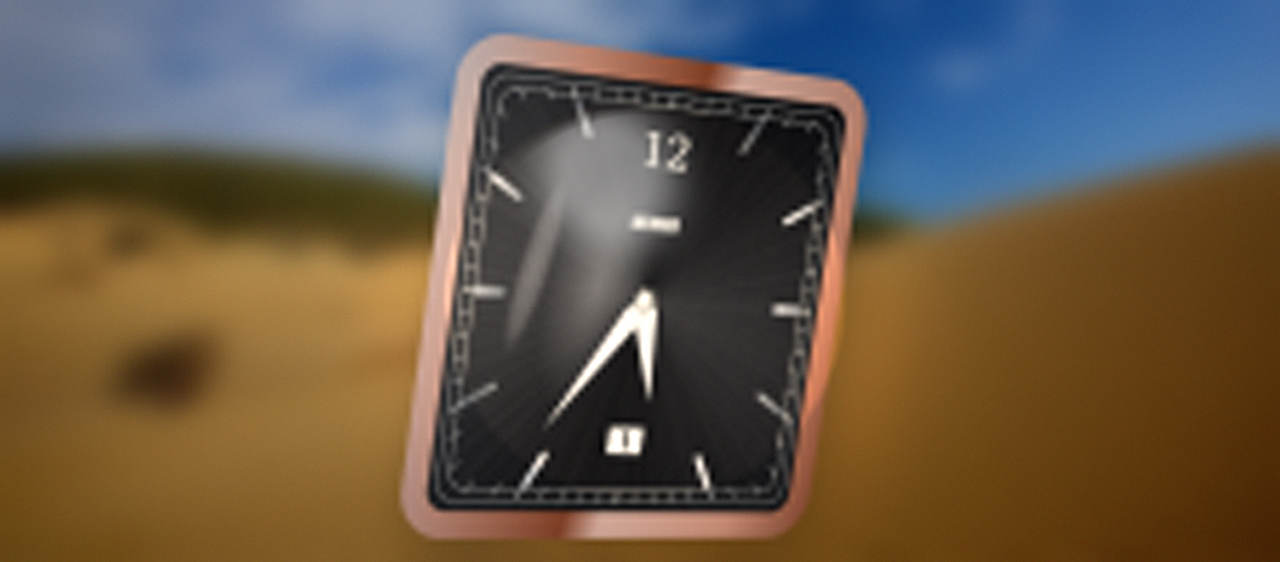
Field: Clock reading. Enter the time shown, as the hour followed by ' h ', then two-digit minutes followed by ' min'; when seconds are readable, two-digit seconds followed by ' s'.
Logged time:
5 h 36 min
